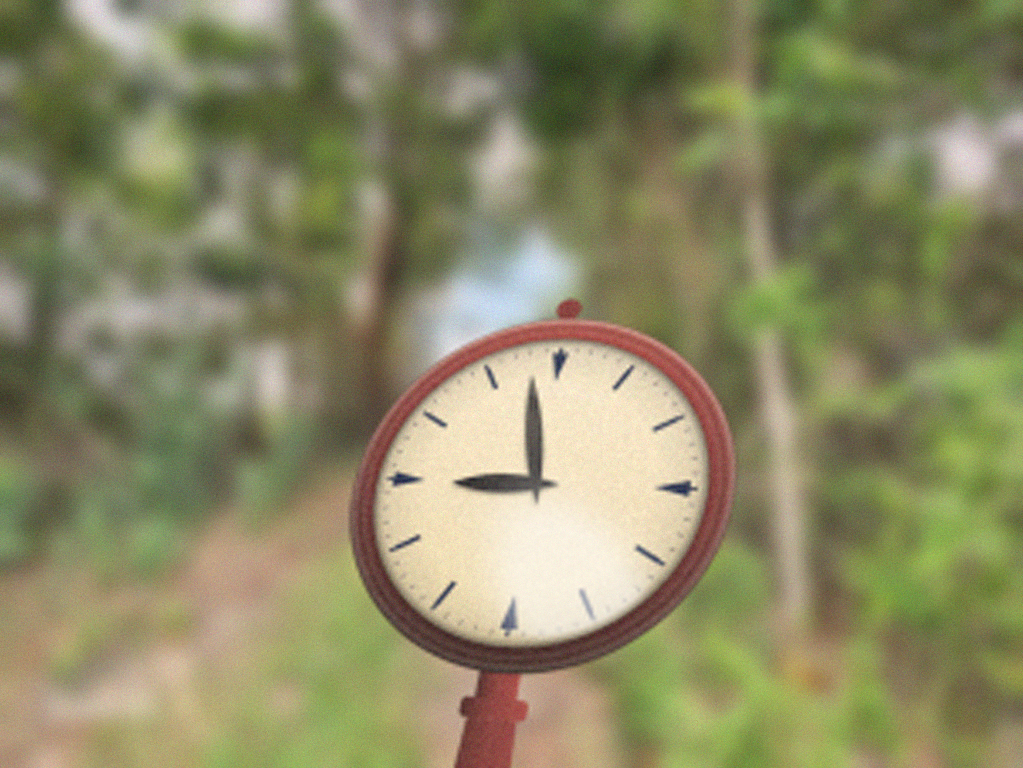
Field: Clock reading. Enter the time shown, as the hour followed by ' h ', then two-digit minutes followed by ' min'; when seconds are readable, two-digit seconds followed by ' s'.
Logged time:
8 h 58 min
